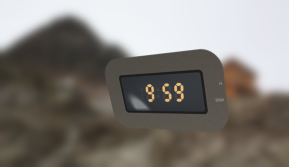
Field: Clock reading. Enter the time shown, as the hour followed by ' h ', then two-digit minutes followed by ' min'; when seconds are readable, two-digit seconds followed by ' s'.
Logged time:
9 h 59 min
